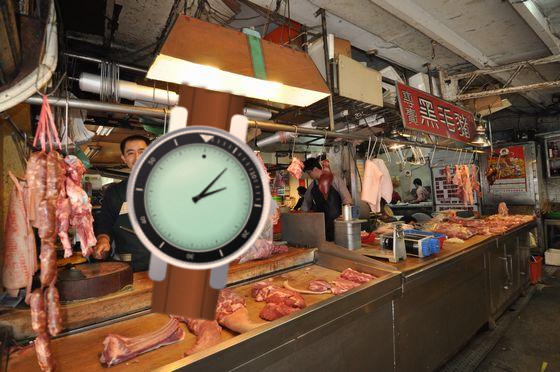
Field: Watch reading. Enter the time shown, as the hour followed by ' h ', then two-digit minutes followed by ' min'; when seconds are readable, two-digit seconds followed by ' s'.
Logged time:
2 h 06 min
